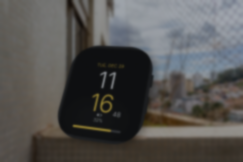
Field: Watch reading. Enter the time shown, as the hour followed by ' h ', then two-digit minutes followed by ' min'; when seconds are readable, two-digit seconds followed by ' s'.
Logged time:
11 h 16 min
